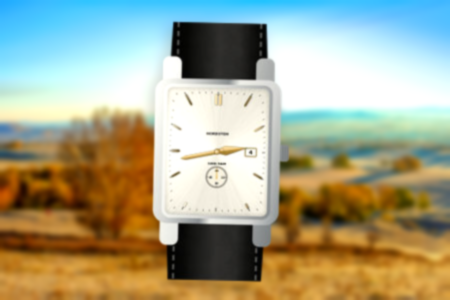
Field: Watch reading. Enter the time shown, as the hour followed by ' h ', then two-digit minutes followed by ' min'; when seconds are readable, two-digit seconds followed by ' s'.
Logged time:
2 h 43 min
